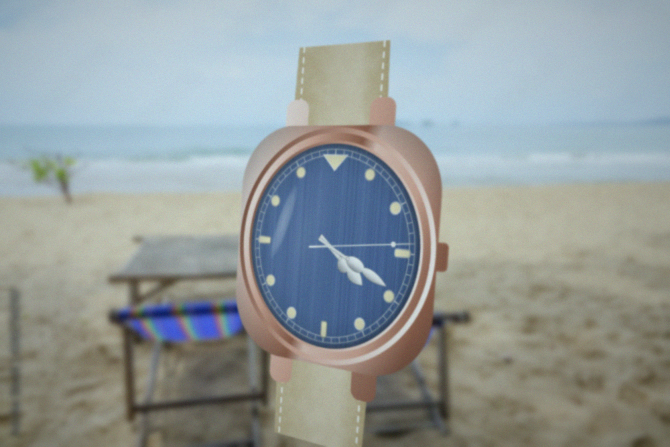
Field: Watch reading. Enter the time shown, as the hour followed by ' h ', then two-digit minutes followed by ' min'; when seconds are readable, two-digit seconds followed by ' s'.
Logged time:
4 h 19 min 14 s
